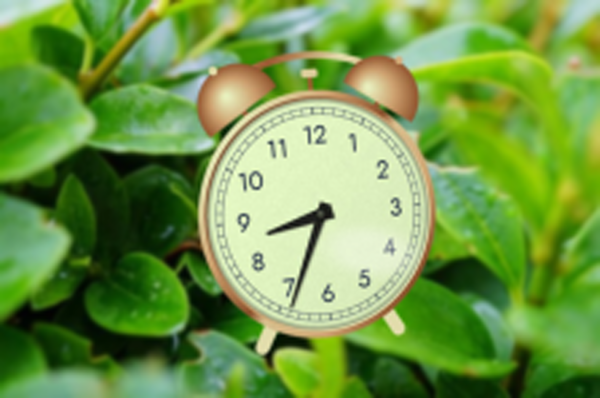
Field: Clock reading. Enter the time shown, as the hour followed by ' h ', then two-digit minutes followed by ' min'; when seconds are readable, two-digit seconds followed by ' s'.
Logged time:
8 h 34 min
